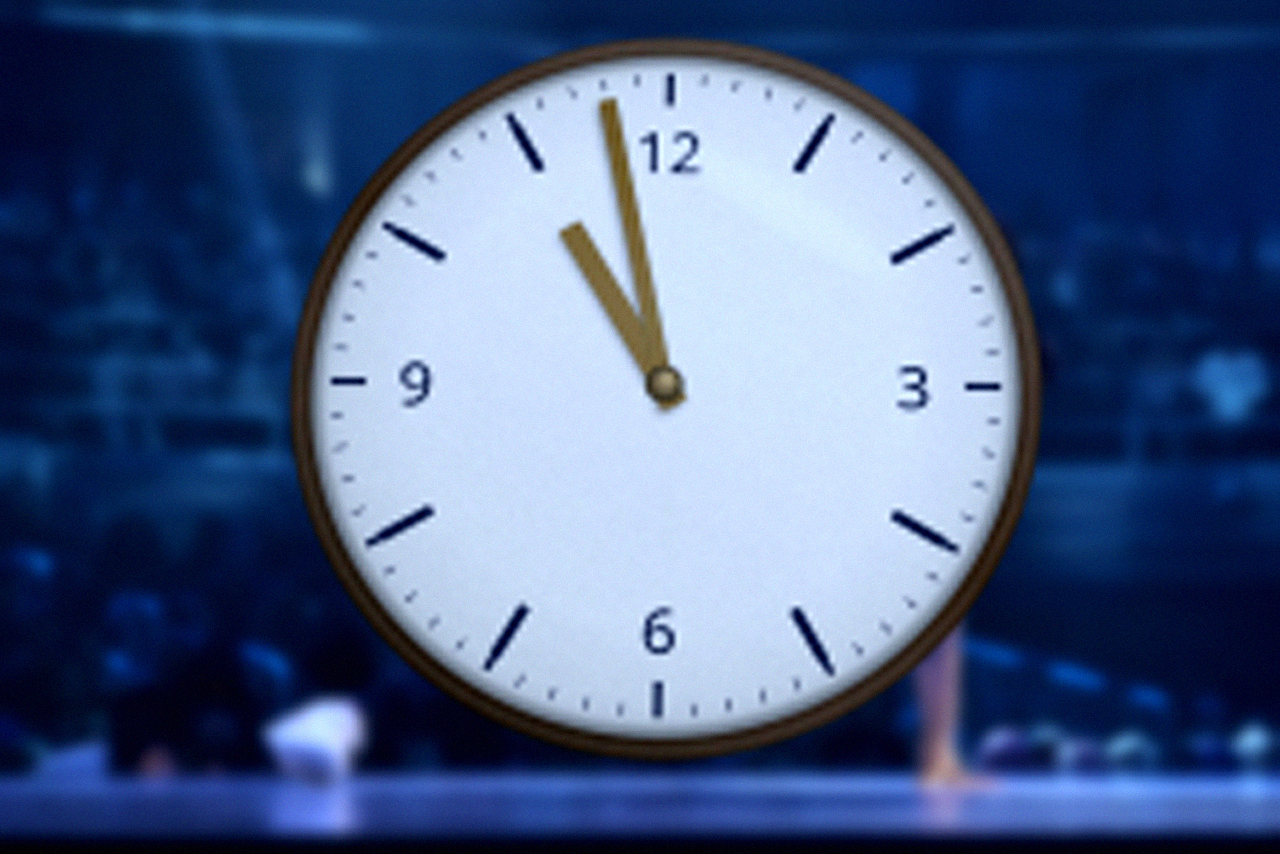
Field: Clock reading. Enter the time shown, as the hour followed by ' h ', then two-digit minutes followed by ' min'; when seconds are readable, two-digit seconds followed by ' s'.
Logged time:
10 h 58 min
